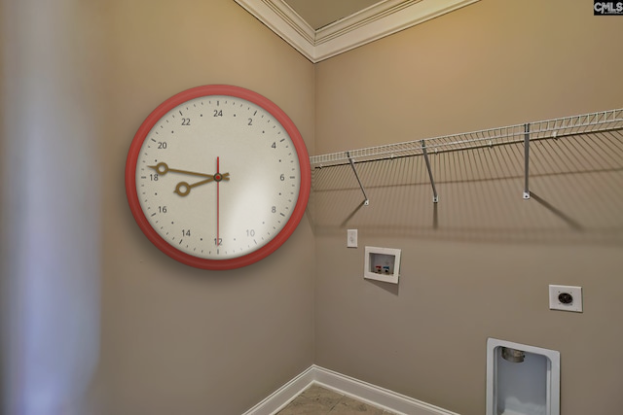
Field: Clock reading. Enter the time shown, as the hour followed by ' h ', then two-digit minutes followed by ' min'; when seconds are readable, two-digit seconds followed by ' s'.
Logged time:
16 h 46 min 30 s
